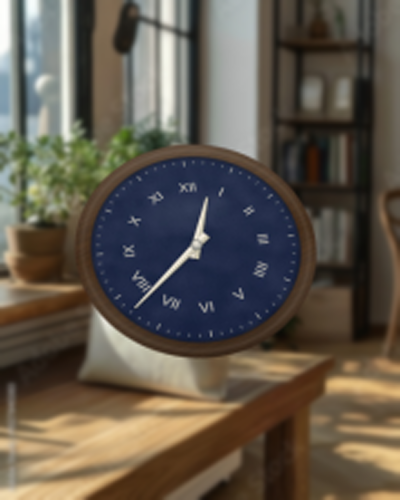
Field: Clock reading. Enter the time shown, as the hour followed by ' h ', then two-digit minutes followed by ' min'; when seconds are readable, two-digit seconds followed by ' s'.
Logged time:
12 h 38 min
